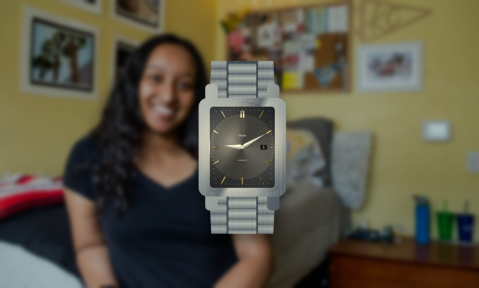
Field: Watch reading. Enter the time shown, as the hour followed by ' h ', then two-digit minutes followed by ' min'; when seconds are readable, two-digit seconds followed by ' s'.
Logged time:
9 h 10 min
